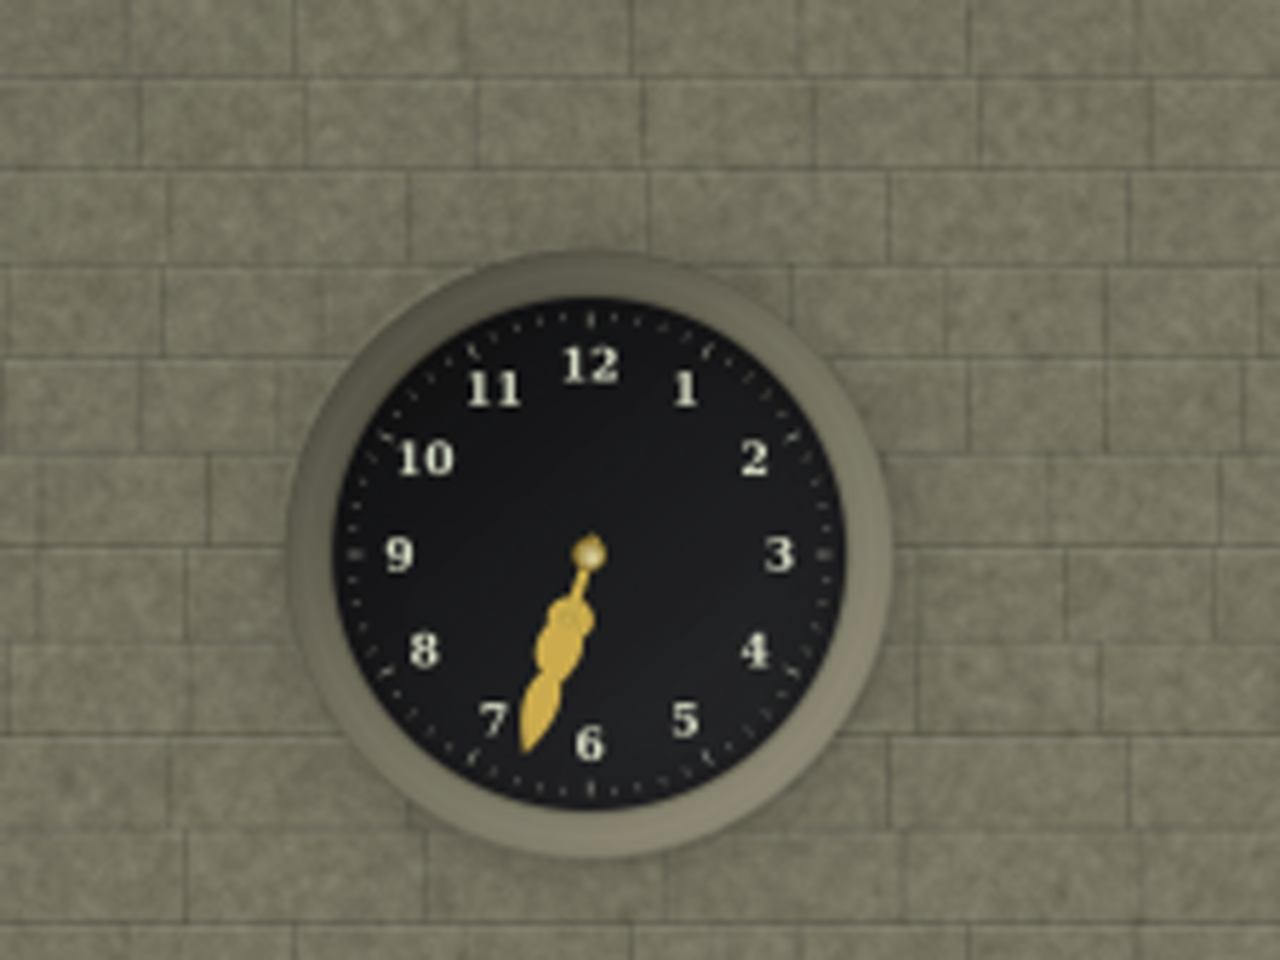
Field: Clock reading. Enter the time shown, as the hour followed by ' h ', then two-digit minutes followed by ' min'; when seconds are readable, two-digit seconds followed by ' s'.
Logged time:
6 h 33 min
